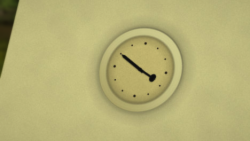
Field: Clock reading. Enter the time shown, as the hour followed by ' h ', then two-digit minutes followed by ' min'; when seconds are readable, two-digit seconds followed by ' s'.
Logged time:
3 h 50 min
